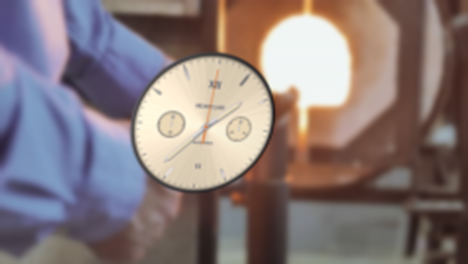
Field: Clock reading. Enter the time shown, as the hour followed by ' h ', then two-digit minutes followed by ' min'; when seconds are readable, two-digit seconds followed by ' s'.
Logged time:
1 h 37 min
